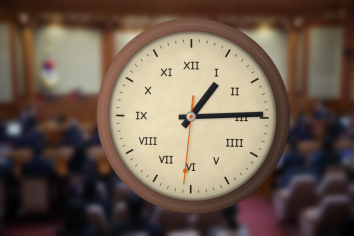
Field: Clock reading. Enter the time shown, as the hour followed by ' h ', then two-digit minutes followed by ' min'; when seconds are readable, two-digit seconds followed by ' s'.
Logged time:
1 h 14 min 31 s
